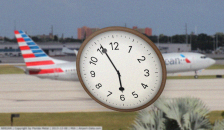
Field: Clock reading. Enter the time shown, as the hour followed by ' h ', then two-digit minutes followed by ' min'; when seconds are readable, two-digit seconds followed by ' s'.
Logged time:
5 h 56 min
